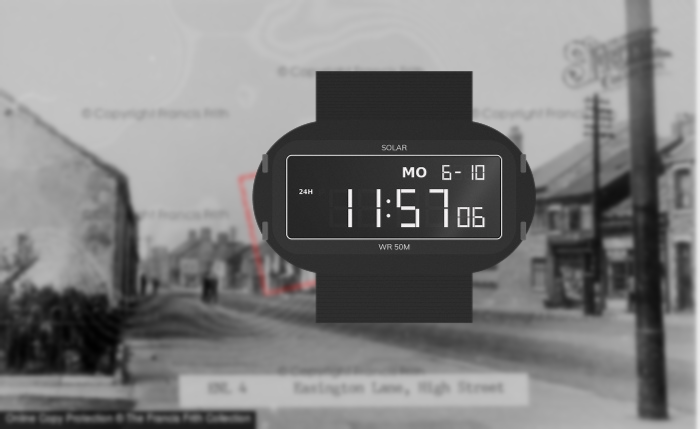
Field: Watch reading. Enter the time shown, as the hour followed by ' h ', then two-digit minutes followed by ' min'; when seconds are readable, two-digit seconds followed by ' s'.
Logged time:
11 h 57 min 06 s
